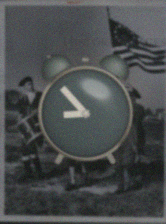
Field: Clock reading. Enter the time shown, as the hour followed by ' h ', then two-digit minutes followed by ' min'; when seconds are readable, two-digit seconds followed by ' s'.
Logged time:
8 h 53 min
